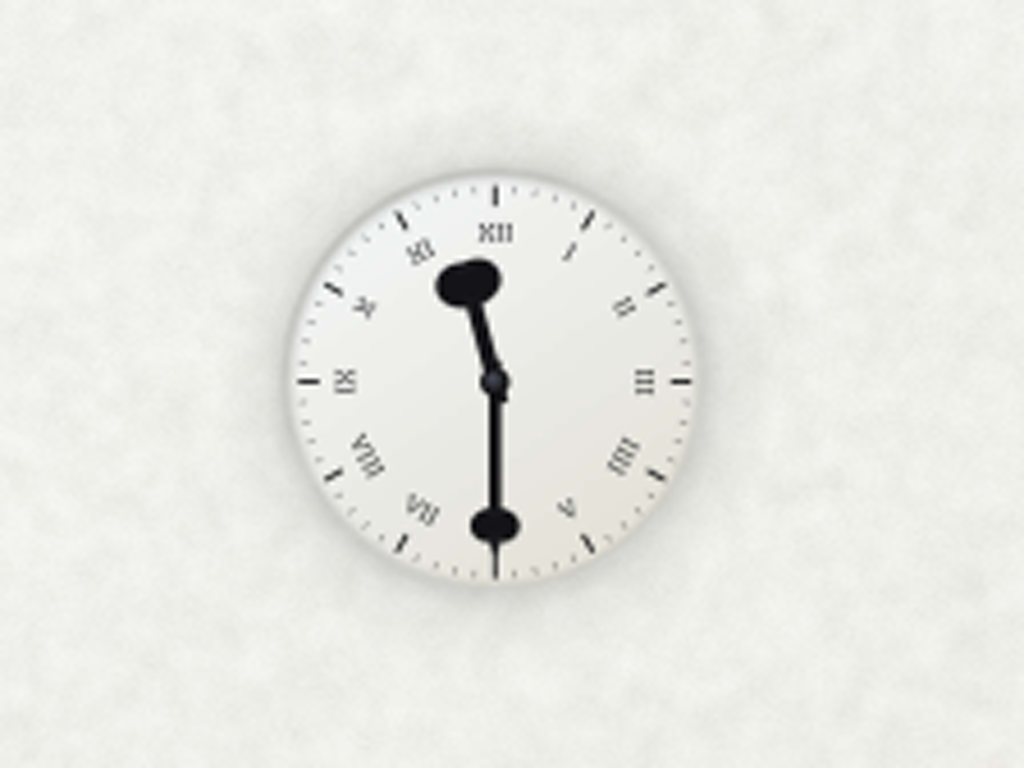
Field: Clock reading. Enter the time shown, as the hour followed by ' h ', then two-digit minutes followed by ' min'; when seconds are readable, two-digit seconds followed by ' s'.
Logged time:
11 h 30 min
